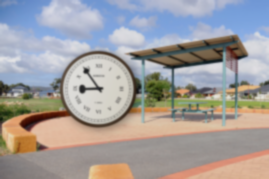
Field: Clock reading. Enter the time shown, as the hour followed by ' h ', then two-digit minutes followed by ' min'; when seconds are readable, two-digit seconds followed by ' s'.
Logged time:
8 h 54 min
